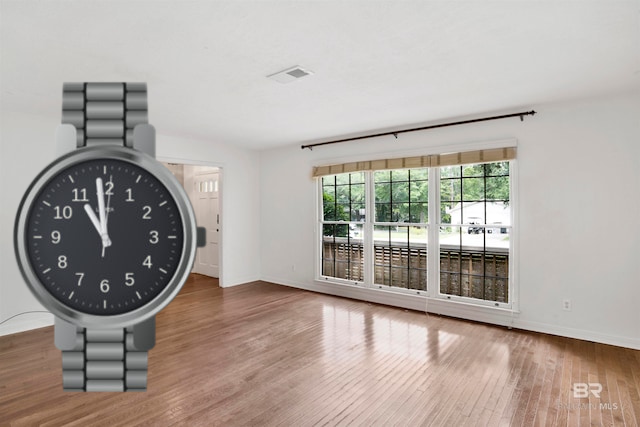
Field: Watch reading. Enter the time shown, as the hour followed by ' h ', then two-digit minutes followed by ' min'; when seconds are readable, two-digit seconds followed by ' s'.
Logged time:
10 h 59 min 01 s
